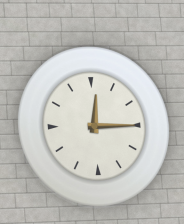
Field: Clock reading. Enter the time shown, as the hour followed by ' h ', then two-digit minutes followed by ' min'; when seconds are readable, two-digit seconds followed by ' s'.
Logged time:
12 h 15 min
